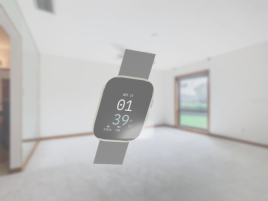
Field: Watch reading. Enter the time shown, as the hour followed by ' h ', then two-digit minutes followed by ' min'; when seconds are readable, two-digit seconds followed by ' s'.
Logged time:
1 h 39 min
